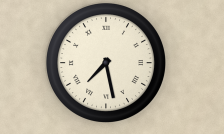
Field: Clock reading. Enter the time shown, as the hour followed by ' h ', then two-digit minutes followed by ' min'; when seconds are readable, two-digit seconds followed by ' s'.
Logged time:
7 h 28 min
